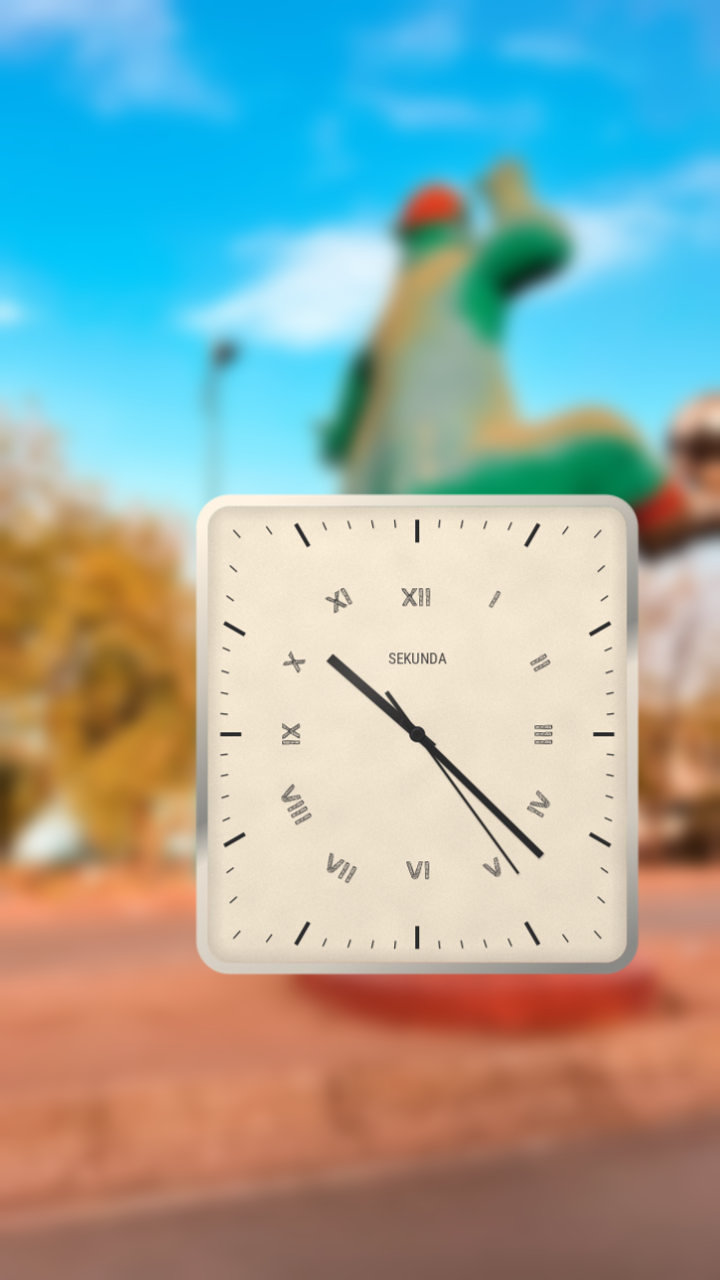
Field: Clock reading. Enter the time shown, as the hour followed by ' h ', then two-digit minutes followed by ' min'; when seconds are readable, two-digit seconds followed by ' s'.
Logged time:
10 h 22 min 24 s
